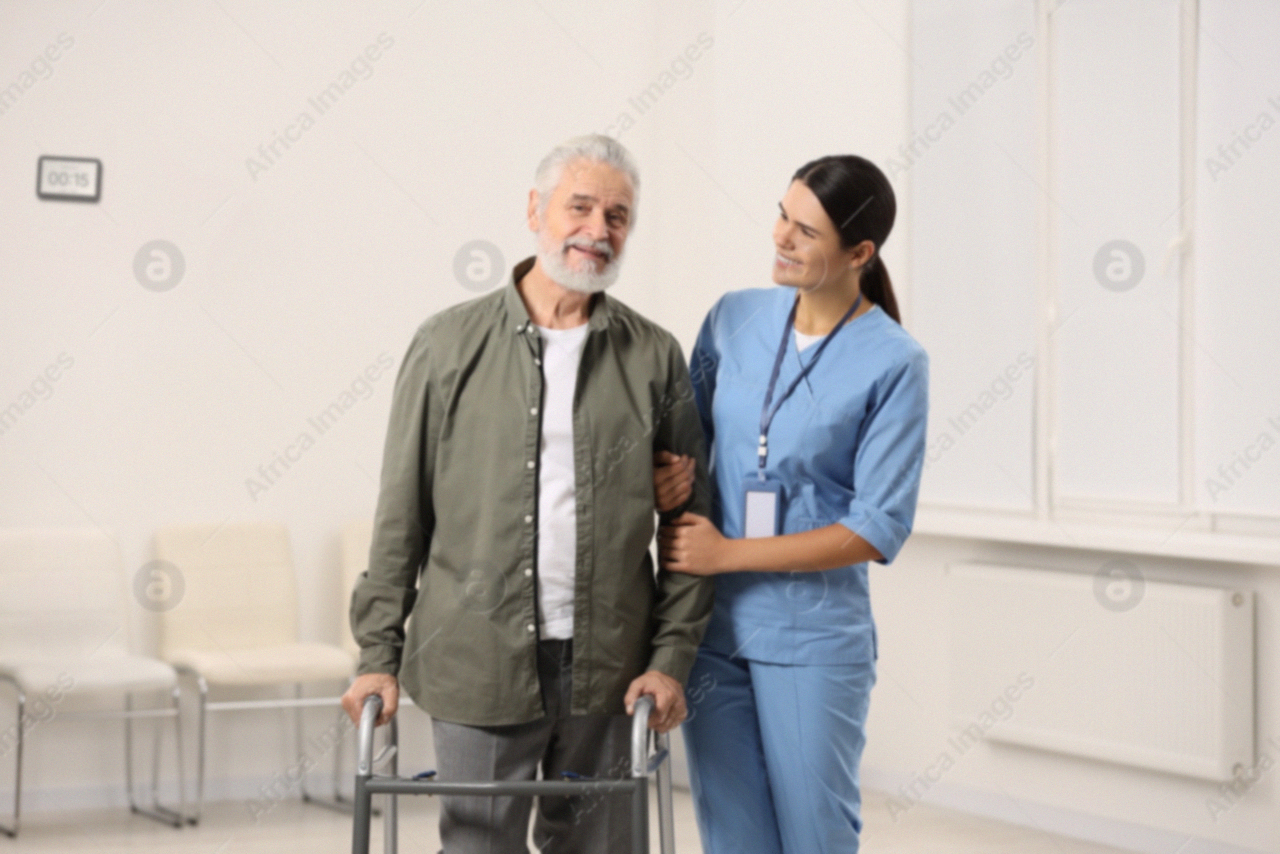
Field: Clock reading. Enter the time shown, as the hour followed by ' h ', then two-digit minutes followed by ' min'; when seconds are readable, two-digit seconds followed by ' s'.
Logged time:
0 h 15 min
